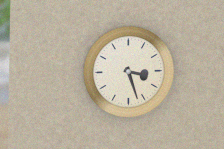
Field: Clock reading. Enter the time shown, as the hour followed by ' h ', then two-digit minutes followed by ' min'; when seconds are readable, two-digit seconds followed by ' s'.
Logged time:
3 h 27 min
